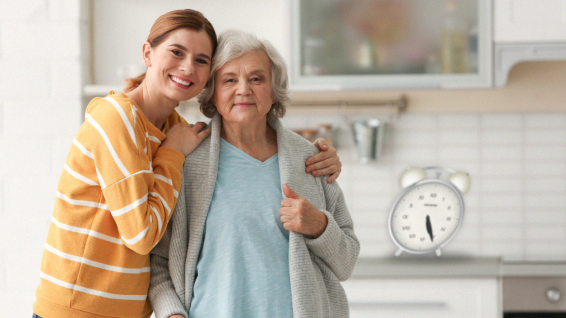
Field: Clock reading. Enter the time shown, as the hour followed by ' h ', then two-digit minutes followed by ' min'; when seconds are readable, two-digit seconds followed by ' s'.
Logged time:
5 h 26 min
